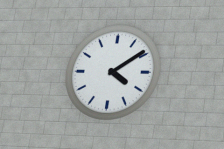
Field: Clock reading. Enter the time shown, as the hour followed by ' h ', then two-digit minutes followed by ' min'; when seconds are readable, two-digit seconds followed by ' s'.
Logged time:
4 h 09 min
